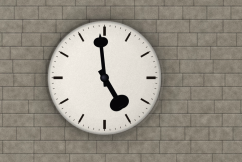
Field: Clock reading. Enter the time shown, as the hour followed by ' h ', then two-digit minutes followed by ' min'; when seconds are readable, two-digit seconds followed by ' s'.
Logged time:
4 h 59 min
